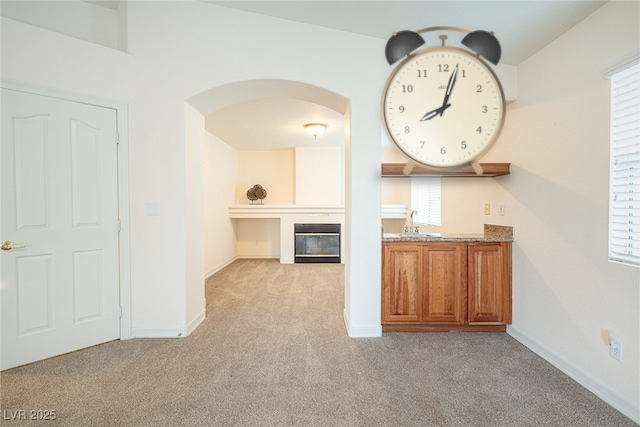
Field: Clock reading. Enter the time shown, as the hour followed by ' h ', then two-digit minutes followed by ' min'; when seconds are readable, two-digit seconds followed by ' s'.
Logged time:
8 h 03 min
